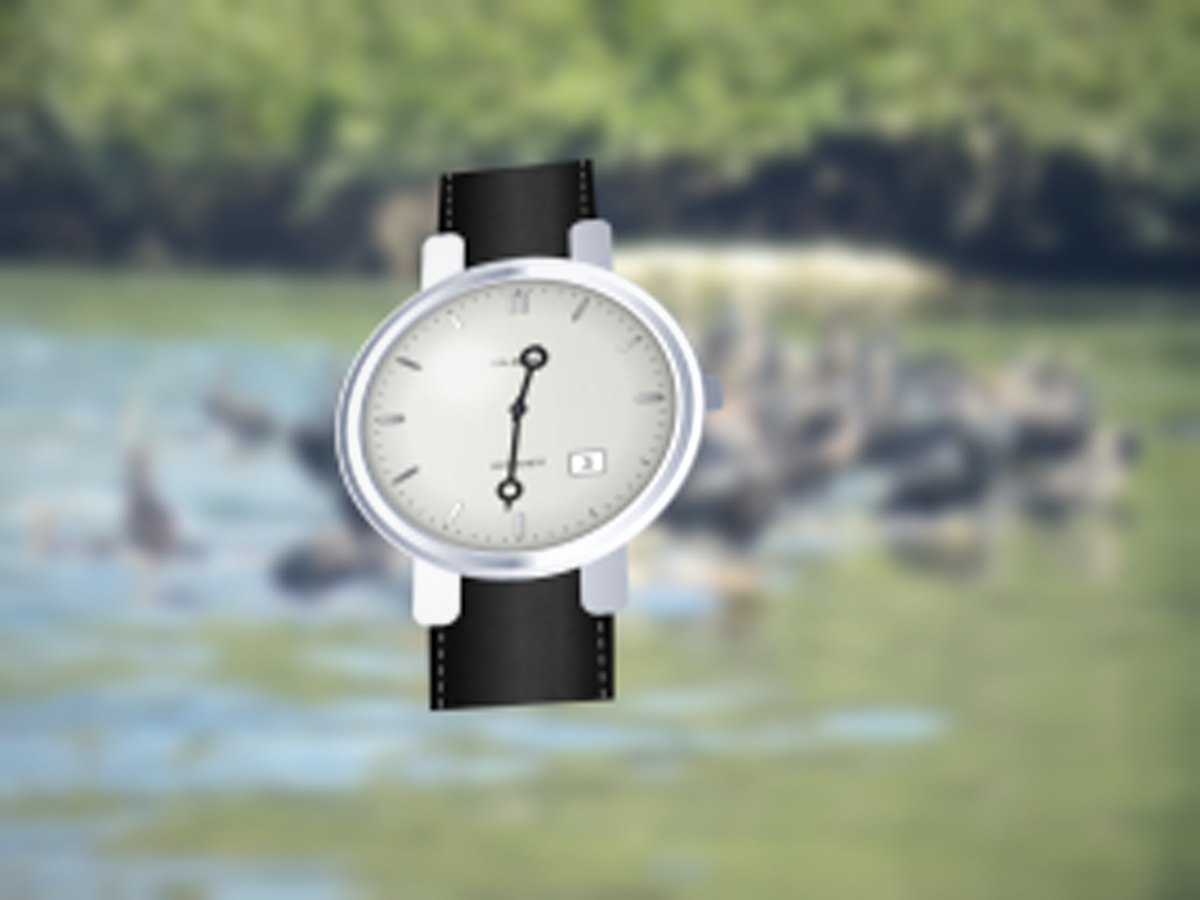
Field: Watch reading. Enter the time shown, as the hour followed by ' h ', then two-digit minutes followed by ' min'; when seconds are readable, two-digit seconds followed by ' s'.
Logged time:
12 h 31 min
